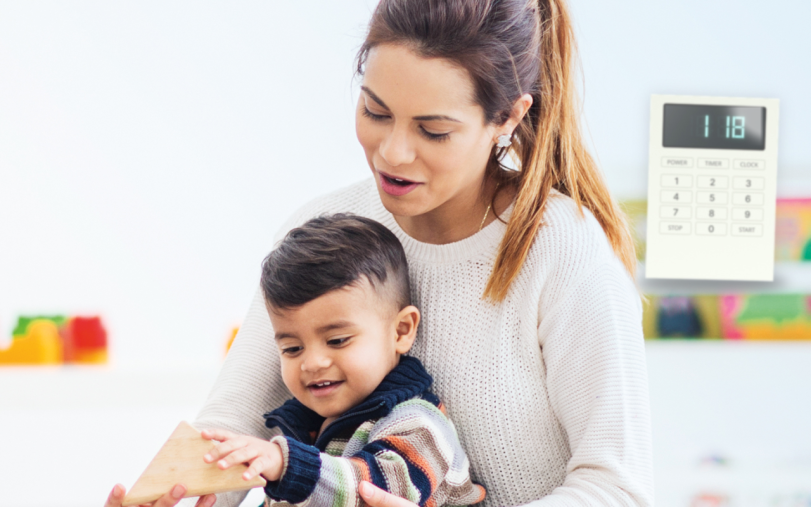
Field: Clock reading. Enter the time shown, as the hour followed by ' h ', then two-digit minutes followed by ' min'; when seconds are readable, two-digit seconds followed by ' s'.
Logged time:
1 h 18 min
